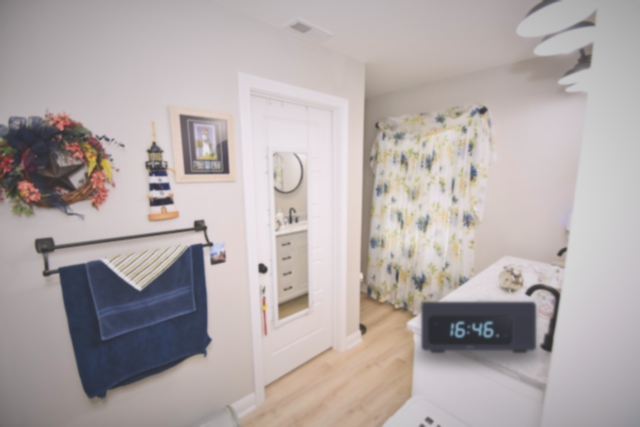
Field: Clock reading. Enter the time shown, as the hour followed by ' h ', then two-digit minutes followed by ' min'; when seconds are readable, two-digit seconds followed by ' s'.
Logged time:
16 h 46 min
